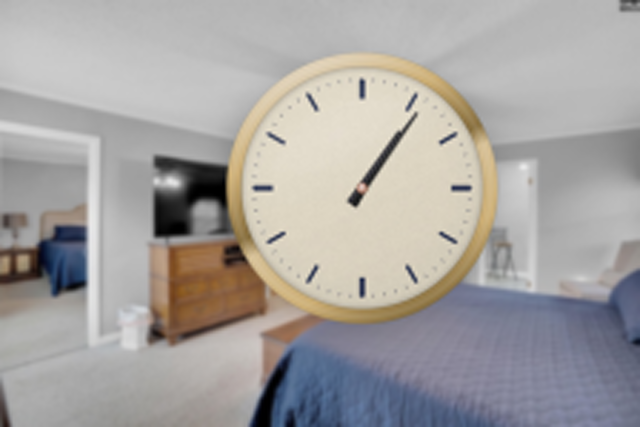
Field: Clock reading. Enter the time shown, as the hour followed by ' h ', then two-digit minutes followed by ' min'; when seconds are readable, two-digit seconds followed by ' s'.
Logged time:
1 h 06 min
